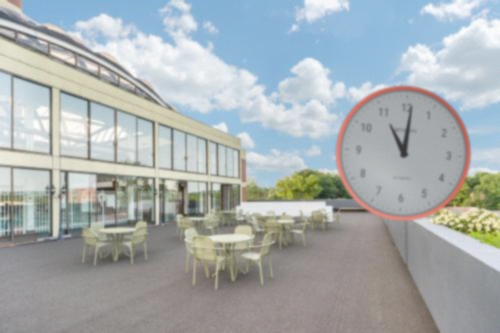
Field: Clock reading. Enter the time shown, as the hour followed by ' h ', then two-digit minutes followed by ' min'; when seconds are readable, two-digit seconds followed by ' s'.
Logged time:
11 h 01 min
